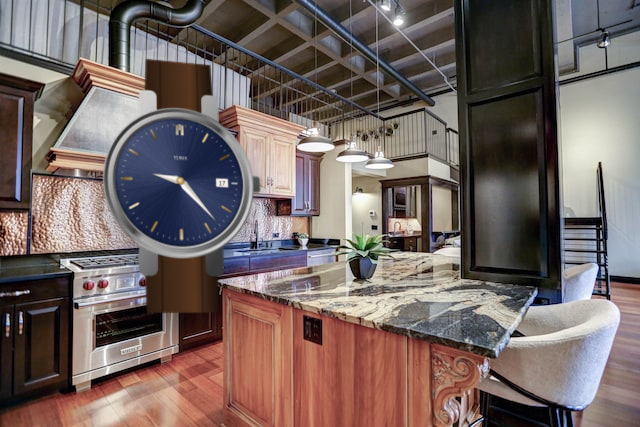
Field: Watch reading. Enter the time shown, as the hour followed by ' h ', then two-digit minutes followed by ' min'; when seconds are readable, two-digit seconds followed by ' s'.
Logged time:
9 h 23 min
